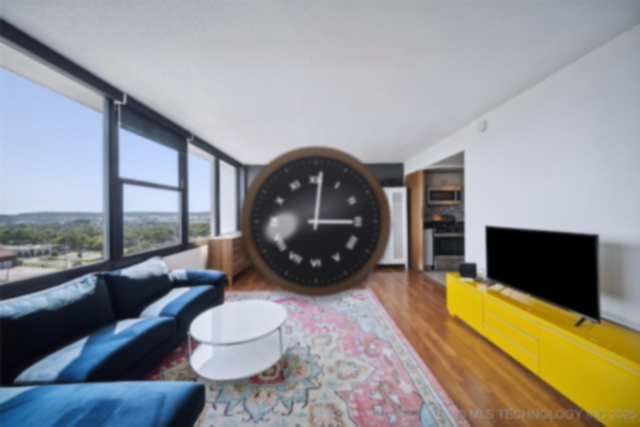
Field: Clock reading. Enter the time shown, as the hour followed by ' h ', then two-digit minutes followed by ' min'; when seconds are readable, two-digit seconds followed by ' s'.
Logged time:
3 h 01 min
